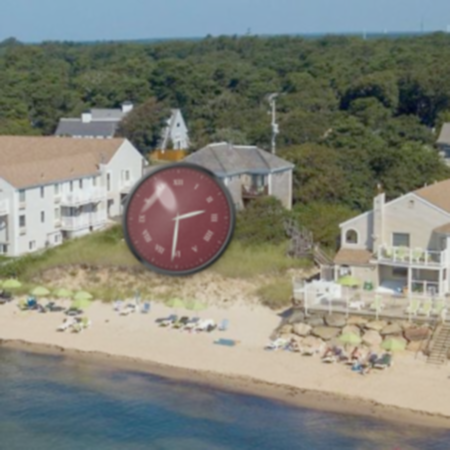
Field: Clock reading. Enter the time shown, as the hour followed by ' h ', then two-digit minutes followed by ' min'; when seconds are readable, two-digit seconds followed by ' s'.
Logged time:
2 h 31 min
